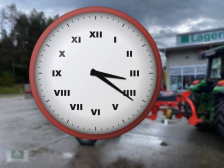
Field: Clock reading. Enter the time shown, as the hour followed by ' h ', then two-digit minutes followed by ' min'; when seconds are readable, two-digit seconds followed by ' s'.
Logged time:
3 h 21 min
